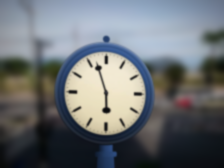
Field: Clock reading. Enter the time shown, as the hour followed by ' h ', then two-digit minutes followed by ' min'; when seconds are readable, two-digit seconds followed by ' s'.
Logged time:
5 h 57 min
